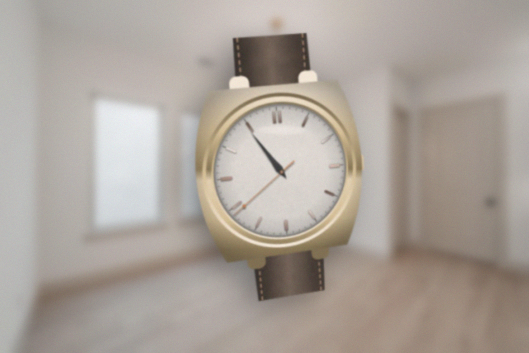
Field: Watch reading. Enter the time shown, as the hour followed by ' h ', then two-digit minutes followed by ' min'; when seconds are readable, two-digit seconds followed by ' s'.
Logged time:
10 h 54 min 39 s
